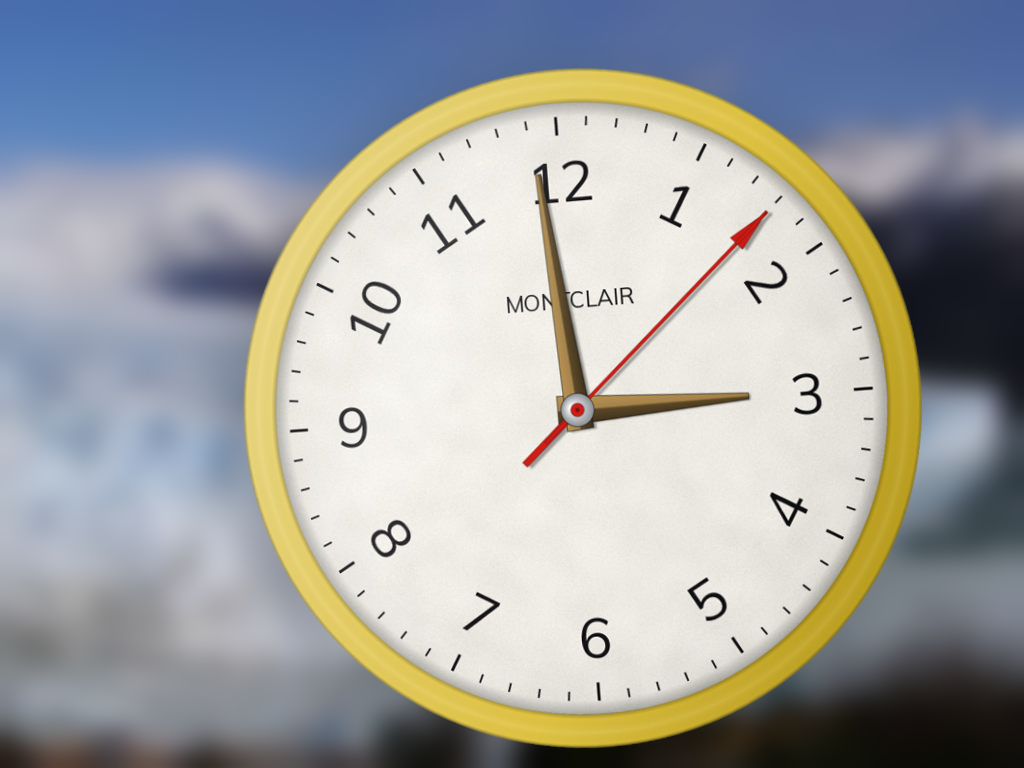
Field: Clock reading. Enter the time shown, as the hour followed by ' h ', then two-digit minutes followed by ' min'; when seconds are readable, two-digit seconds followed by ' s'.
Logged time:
2 h 59 min 08 s
